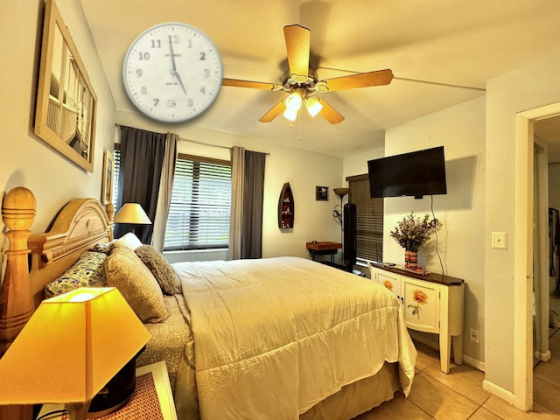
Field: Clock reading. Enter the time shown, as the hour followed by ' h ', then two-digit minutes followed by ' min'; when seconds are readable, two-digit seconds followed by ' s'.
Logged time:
4 h 59 min
